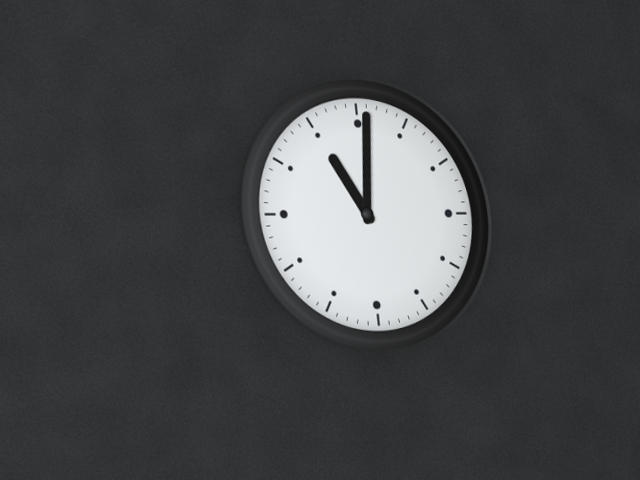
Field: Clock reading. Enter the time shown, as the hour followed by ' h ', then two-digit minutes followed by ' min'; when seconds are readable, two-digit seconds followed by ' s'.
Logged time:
11 h 01 min
